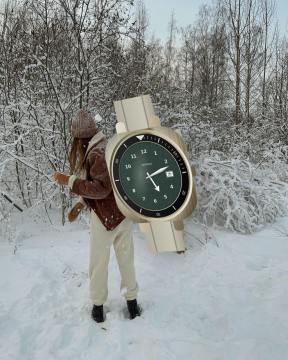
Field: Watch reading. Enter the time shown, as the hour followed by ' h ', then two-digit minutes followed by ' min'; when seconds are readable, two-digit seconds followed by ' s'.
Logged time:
5 h 12 min
